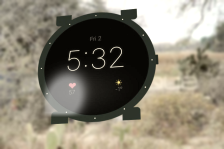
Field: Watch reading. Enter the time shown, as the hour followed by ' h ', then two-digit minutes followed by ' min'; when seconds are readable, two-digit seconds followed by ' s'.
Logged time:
5 h 32 min
